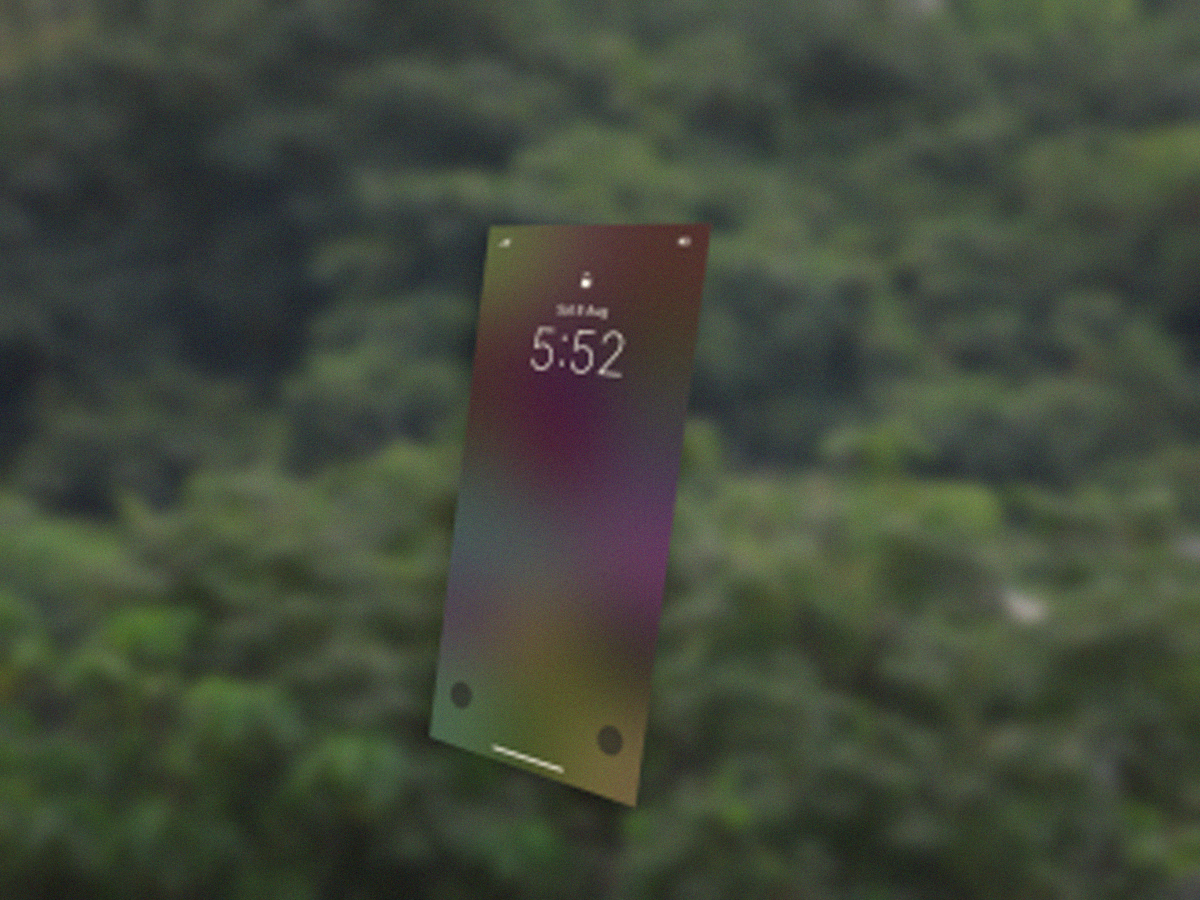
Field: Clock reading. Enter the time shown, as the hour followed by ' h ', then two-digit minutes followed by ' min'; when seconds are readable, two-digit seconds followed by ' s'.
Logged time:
5 h 52 min
